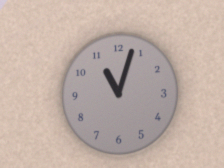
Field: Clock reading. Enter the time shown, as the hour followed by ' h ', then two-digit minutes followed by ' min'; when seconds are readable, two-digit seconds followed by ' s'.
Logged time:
11 h 03 min
